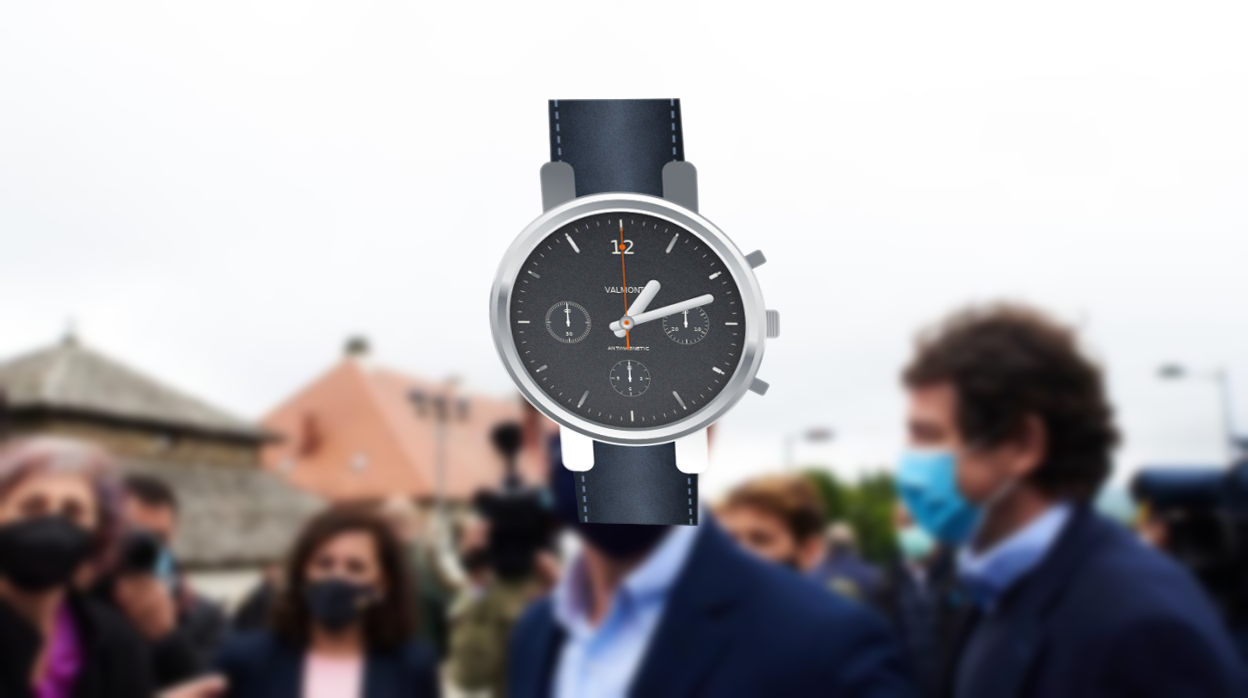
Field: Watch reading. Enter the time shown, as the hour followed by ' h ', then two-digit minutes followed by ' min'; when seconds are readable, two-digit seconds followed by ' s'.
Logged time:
1 h 12 min
